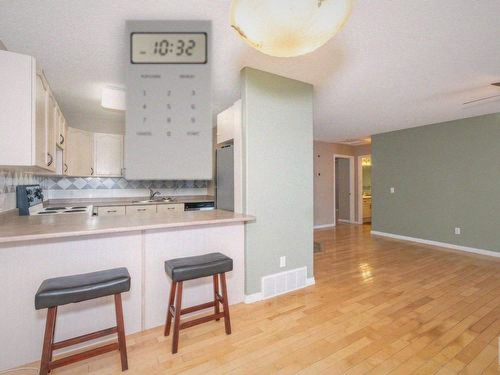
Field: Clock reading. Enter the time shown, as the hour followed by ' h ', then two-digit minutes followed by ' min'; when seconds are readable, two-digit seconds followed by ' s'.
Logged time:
10 h 32 min
